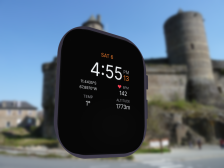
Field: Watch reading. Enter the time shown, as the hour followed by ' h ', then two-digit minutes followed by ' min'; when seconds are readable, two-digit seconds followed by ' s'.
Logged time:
4 h 55 min 13 s
